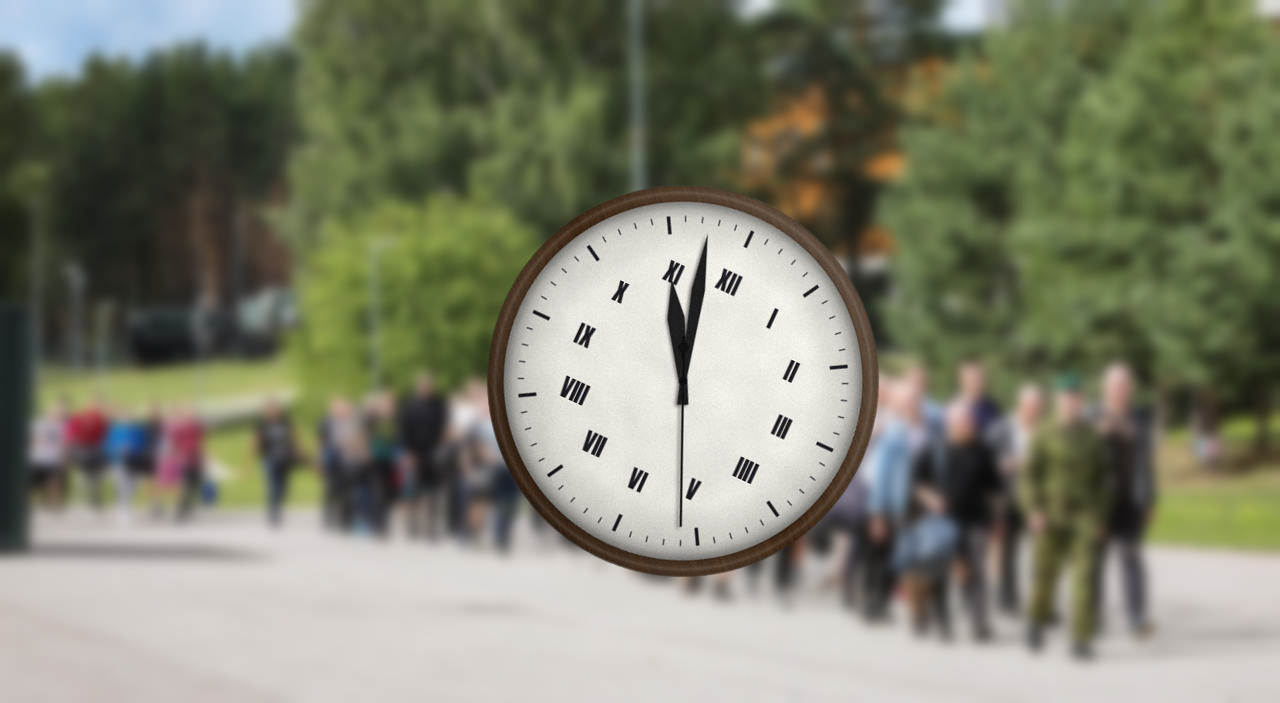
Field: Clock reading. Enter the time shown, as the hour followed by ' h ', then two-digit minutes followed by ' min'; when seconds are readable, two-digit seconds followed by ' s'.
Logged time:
10 h 57 min 26 s
